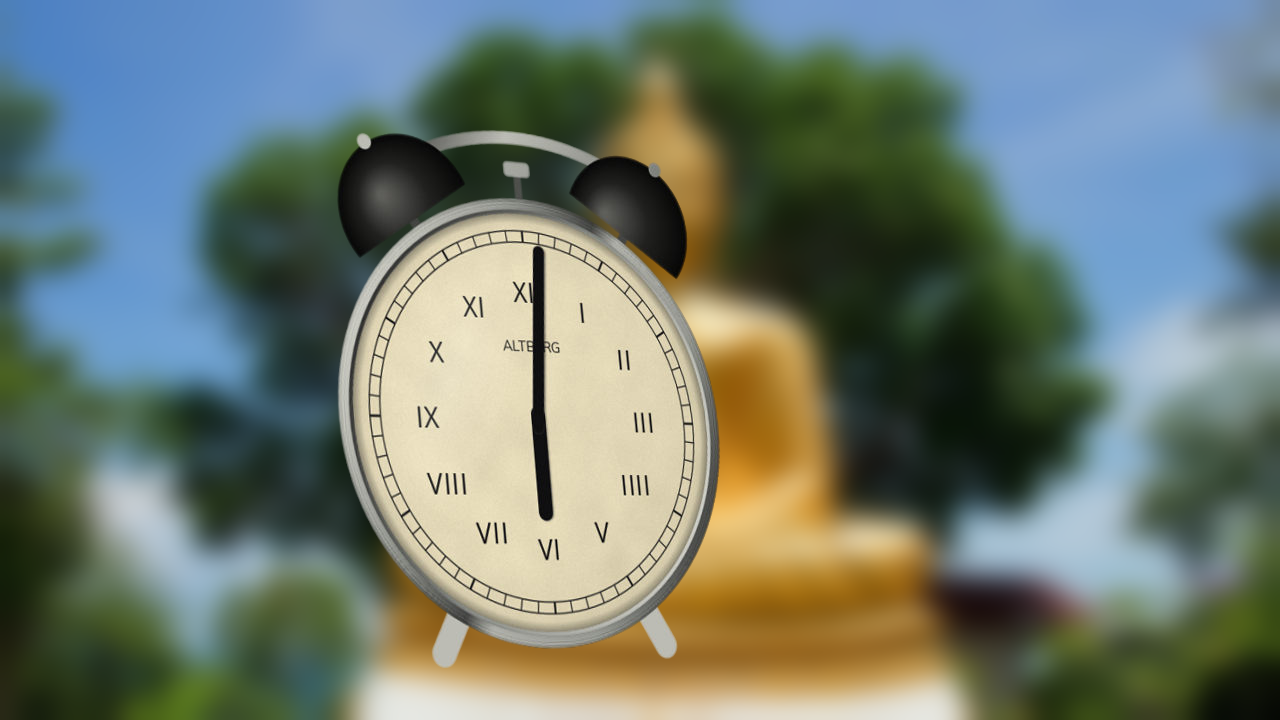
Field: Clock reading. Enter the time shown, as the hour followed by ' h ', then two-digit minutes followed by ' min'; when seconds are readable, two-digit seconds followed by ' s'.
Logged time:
6 h 01 min
